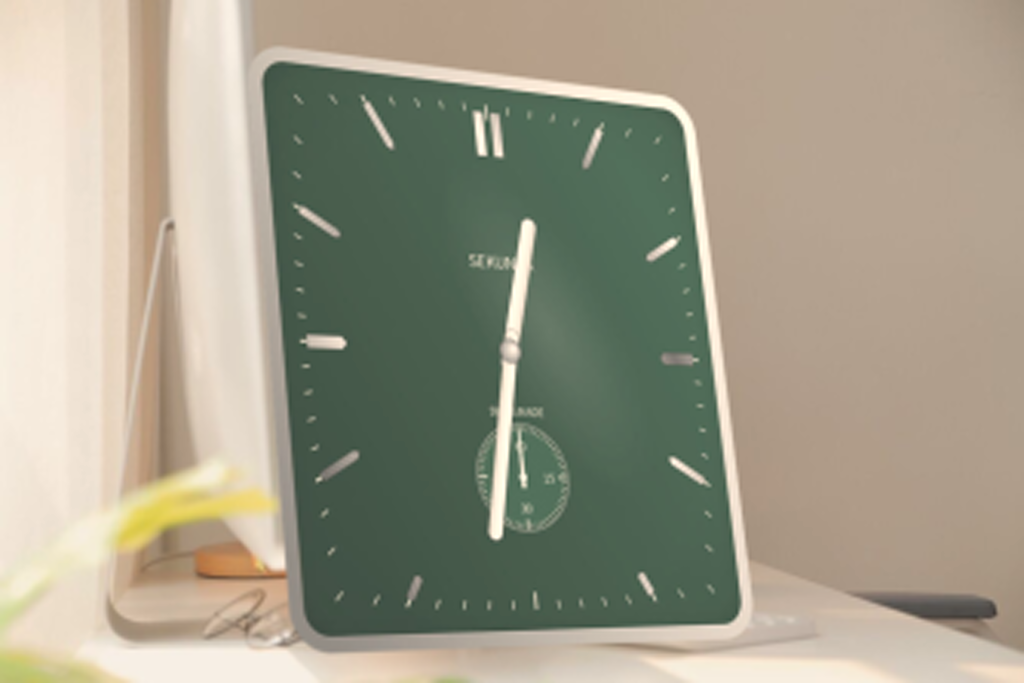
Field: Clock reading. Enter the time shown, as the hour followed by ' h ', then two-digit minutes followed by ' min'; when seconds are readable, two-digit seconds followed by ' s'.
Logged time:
12 h 32 min
